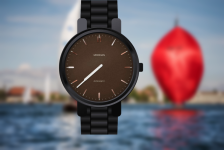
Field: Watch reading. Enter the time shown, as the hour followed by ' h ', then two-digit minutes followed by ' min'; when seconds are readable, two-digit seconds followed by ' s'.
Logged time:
7 h 38 min
